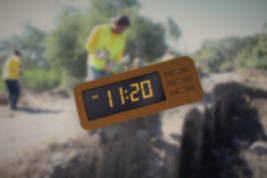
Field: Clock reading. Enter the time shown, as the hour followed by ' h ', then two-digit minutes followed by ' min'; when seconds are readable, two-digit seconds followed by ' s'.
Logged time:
11 h 20 min
